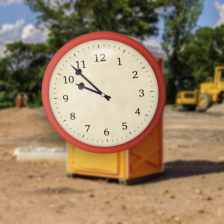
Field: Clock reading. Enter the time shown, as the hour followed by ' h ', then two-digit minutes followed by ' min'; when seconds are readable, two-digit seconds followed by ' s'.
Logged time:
9 h 53 min
